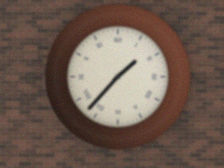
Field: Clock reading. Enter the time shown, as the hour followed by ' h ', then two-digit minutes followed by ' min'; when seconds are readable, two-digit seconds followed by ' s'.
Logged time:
1 h 37 min
